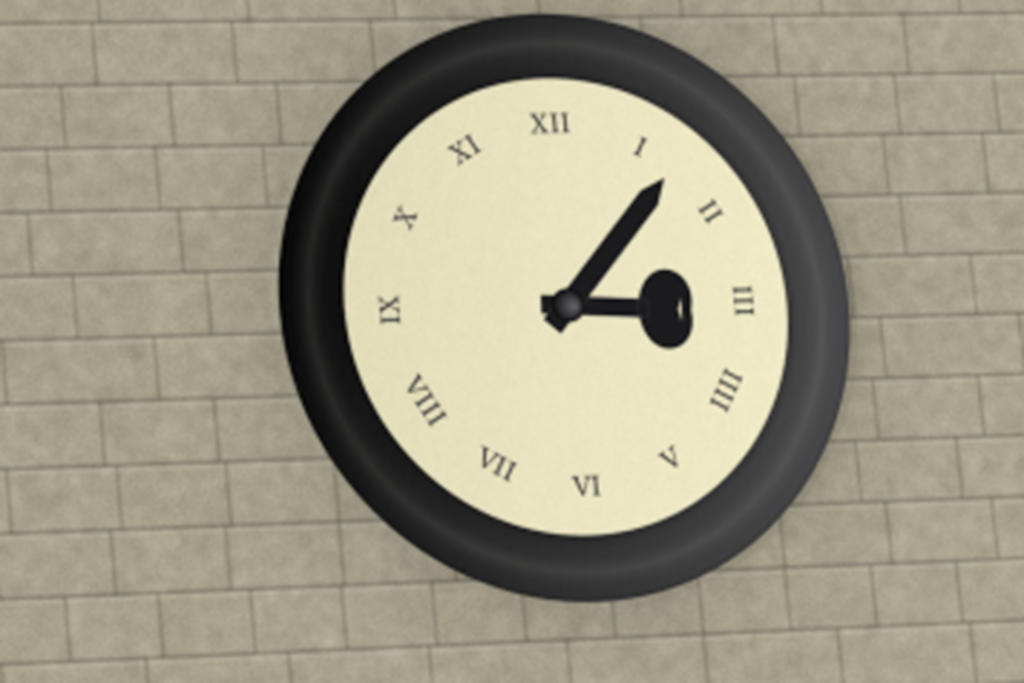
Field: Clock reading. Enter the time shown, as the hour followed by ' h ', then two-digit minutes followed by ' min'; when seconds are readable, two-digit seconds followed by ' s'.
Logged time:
3 h 07 min
